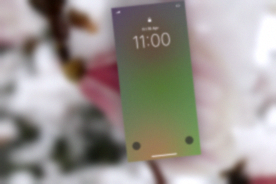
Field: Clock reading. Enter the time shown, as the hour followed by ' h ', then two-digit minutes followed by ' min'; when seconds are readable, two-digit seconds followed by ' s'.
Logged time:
11 h 00 min
